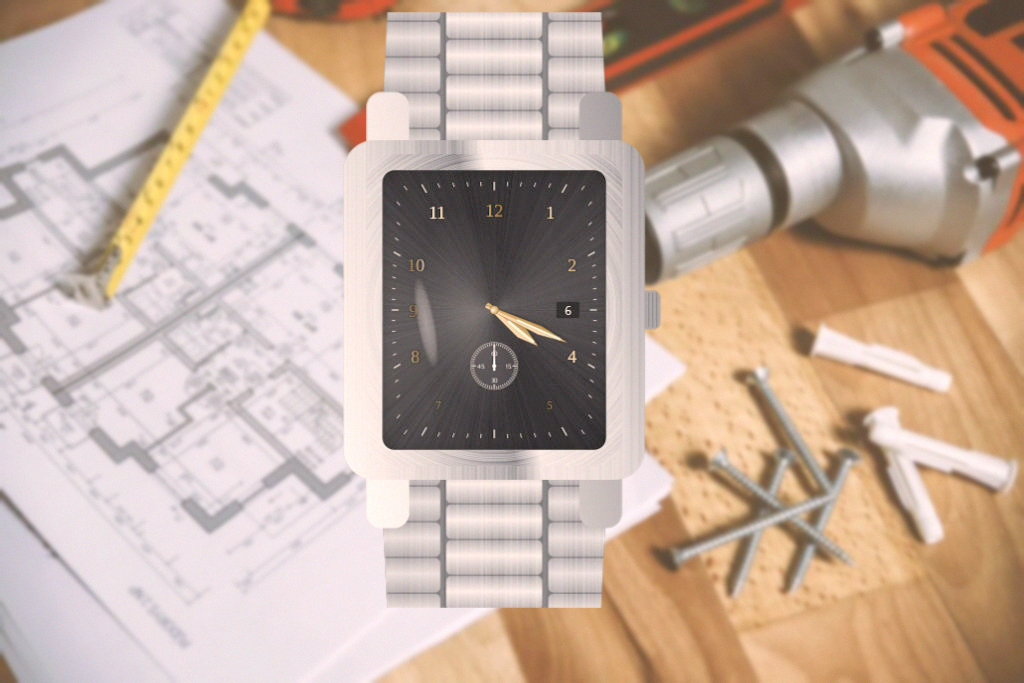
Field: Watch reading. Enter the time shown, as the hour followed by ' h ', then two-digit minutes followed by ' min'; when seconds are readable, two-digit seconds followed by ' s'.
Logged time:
4 h 19 min
